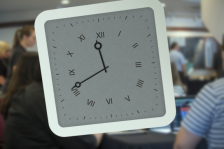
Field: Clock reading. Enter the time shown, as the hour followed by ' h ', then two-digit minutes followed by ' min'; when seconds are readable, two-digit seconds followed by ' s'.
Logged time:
11 h 41 min
